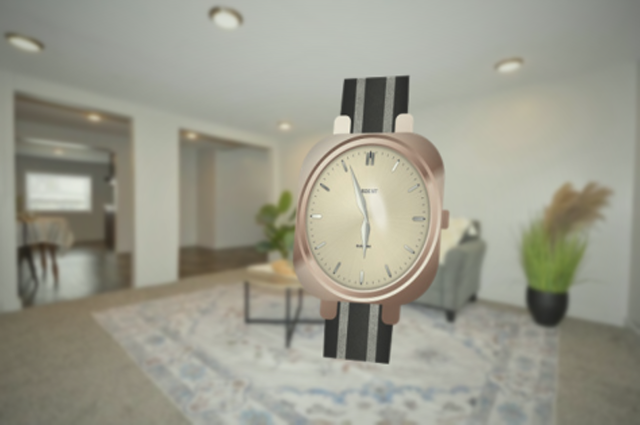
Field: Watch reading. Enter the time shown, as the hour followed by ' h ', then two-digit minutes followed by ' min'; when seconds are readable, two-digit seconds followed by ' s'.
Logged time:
5 h 56 min
